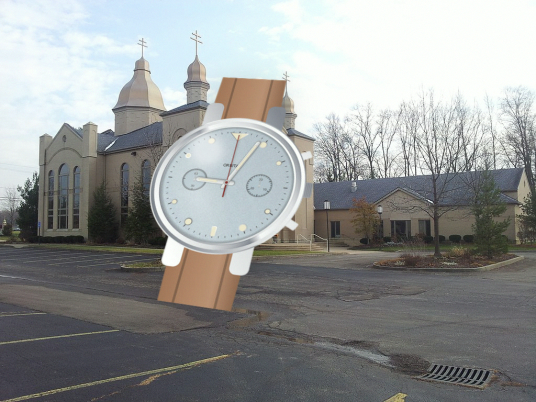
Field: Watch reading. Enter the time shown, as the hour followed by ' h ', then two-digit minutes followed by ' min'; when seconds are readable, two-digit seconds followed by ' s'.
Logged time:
9 h 04 min
